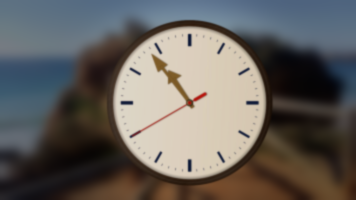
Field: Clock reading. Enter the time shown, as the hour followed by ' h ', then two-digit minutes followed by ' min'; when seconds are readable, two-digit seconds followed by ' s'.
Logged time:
10 h 53 min 40 s
